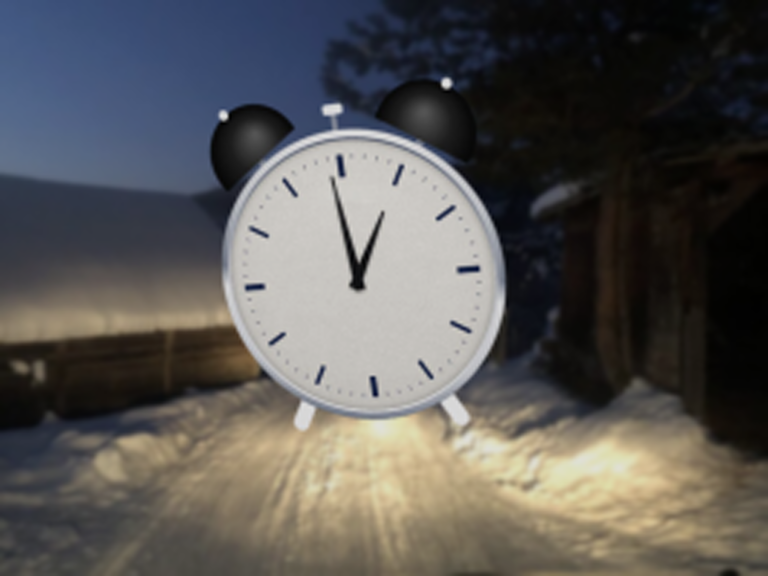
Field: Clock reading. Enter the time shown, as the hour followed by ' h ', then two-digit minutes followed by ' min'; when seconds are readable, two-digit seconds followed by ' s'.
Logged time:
12 h 59 min
